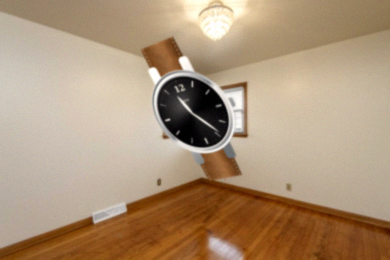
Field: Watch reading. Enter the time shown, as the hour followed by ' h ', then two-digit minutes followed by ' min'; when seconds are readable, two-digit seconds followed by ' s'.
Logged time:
11 h 24 min
